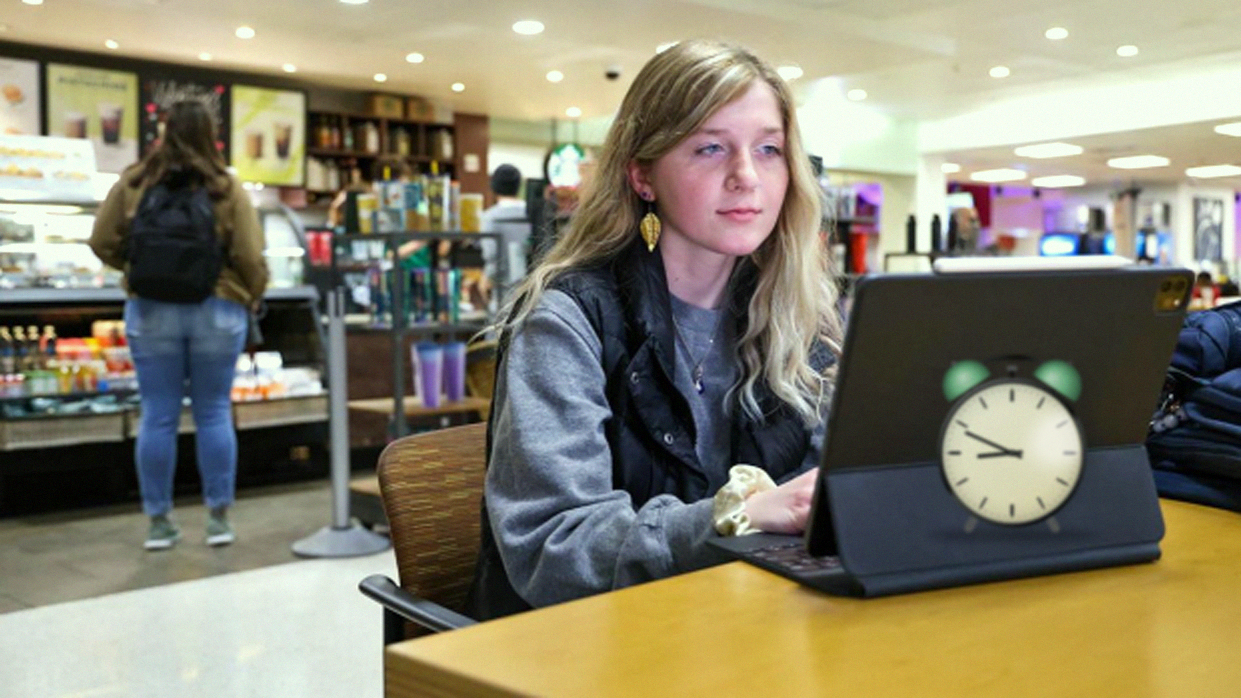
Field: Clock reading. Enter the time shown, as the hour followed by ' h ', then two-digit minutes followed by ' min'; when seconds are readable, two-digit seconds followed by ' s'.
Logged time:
8 h 49 min
